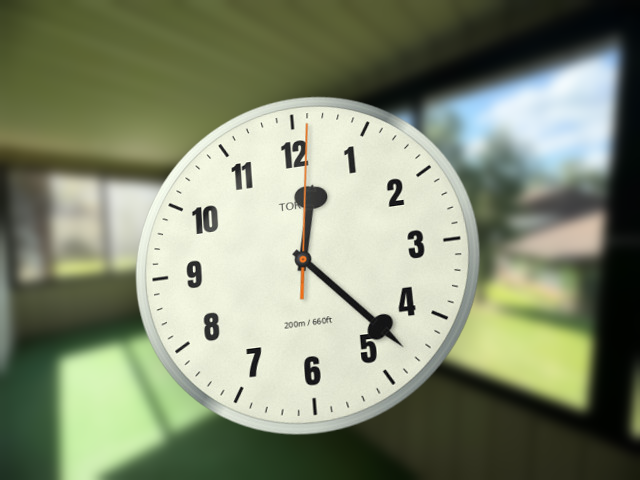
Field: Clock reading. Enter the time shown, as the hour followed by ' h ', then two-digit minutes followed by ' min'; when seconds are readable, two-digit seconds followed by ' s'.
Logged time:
12 h 23 min 01 s
